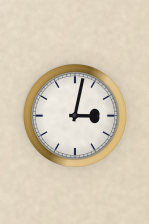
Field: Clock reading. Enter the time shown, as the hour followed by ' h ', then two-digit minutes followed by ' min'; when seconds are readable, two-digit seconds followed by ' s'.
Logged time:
3 h 02 min
